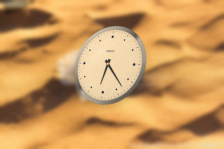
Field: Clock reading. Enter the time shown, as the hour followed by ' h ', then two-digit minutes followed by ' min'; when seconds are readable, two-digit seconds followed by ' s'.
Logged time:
6 h 23 min
